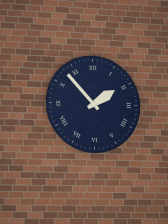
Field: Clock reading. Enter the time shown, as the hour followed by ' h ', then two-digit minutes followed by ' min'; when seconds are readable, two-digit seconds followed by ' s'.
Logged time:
1 h 53 min
